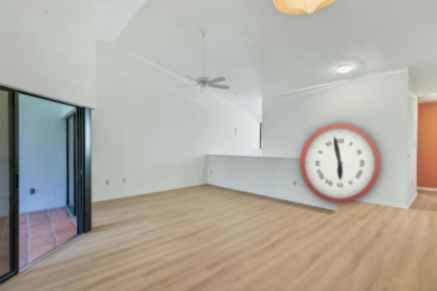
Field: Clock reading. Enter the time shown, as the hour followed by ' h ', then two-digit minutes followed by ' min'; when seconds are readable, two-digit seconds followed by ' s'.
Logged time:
5 h 58 min
